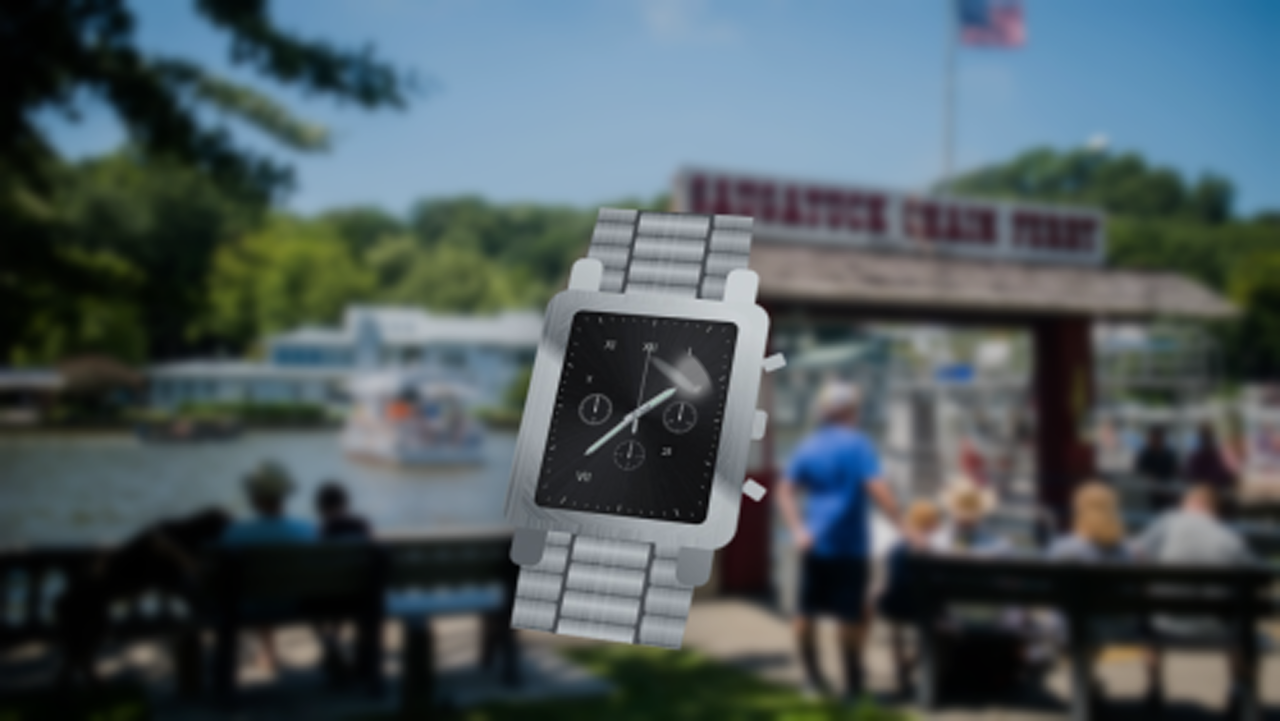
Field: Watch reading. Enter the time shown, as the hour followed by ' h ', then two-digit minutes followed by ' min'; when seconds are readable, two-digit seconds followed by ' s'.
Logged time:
1 h 37 min
